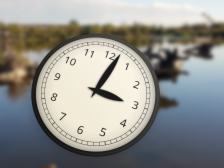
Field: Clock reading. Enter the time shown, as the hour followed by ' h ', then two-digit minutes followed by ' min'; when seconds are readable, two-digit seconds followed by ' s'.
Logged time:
3 h 02 min
